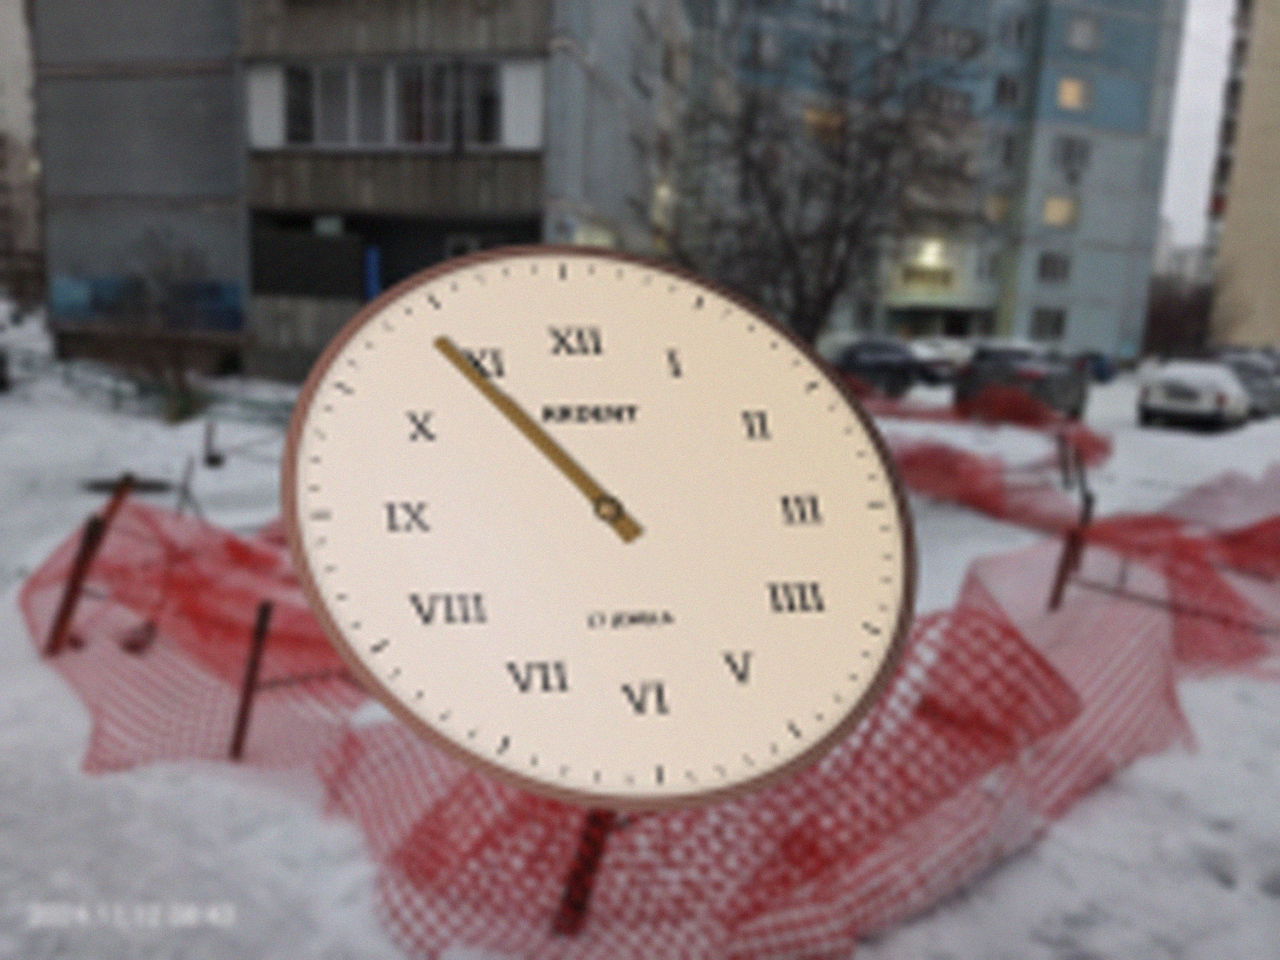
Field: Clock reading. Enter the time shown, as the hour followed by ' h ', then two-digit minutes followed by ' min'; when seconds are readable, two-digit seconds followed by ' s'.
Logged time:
10 h 54 min
